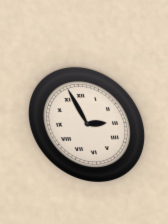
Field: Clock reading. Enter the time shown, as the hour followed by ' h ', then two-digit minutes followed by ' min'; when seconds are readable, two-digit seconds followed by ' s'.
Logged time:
2 h 57 min
